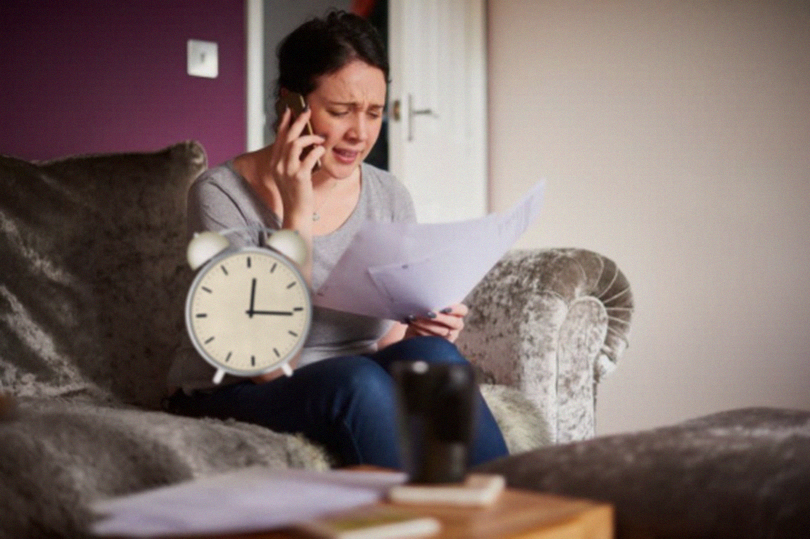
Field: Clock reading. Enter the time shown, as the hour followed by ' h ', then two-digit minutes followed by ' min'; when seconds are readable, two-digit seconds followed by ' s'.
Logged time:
12 h 16 min
